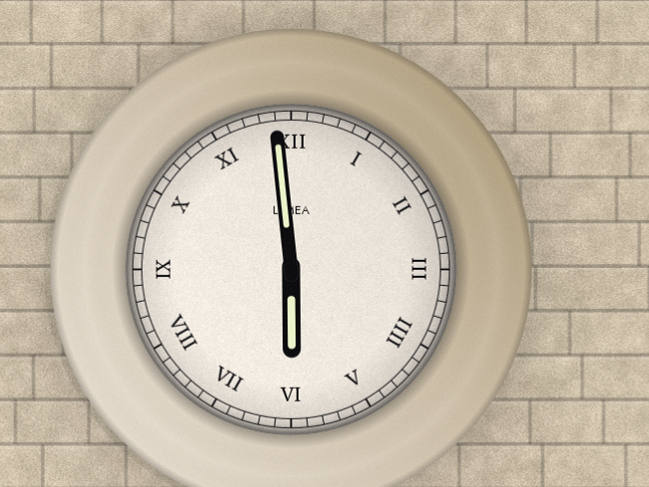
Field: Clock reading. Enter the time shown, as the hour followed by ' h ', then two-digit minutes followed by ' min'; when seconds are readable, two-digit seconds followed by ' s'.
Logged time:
5 h 59 min
